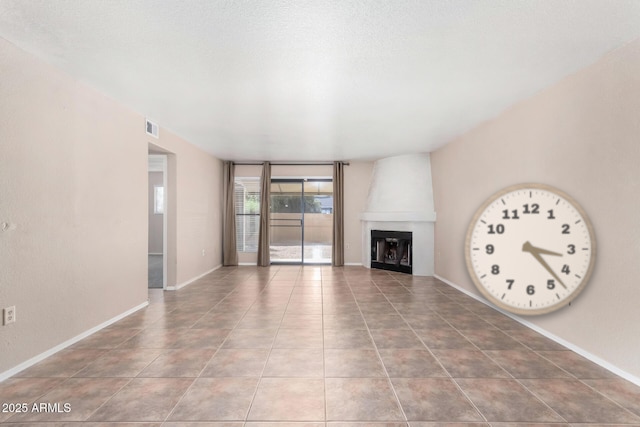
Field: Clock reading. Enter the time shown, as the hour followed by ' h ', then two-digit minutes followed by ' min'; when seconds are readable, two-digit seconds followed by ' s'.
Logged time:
3 h 23 min
